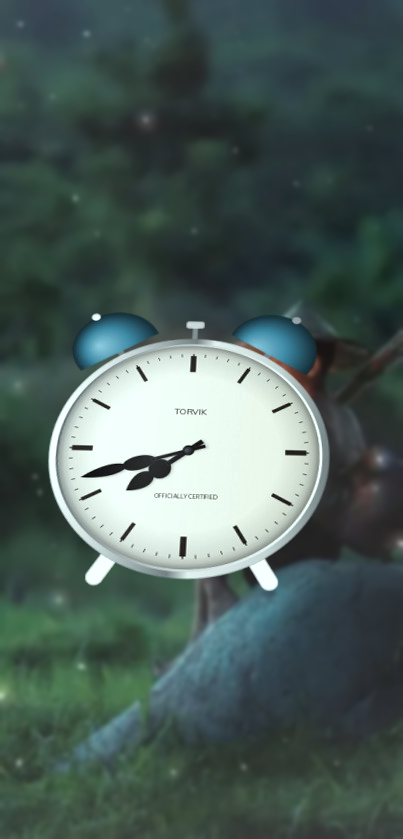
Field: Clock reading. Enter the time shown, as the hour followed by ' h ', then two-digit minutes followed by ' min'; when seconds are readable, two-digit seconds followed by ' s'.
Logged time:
7 h 42 min
